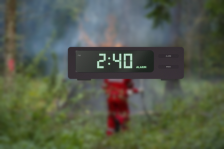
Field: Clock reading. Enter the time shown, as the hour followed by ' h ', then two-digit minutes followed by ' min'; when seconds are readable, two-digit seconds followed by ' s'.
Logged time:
2 h 40 min
